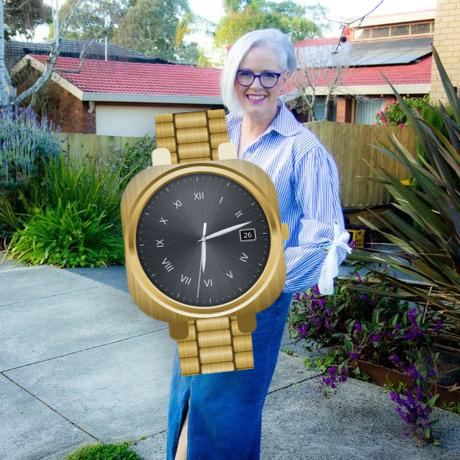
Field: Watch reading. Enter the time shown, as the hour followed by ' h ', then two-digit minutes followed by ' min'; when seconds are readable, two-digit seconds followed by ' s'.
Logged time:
6 h 12 min 32 s
